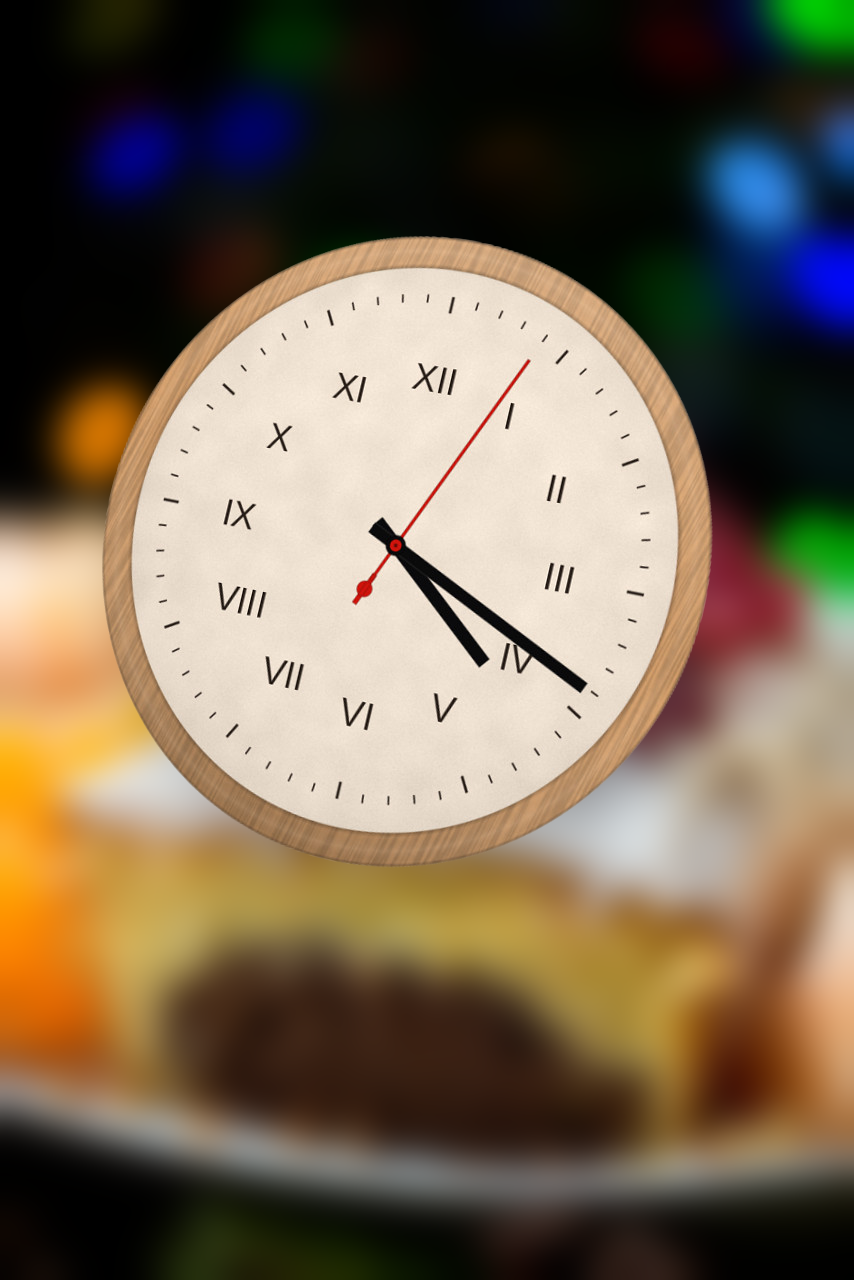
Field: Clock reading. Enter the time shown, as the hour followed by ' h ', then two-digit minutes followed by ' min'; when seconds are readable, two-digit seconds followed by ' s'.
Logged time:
4 h 19 min 04 s
